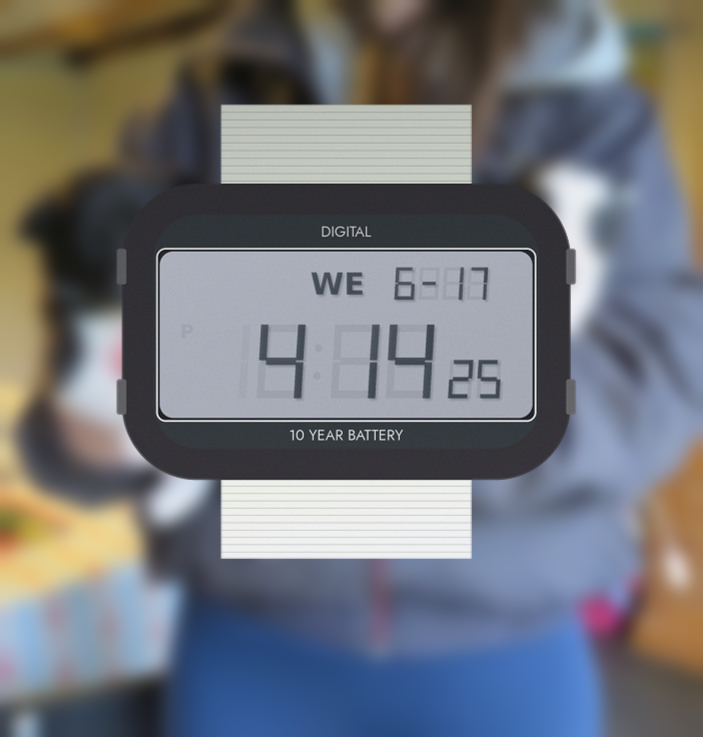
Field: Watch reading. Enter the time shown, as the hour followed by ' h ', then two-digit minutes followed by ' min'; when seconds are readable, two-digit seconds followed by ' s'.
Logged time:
4 h 14 min 25 s
